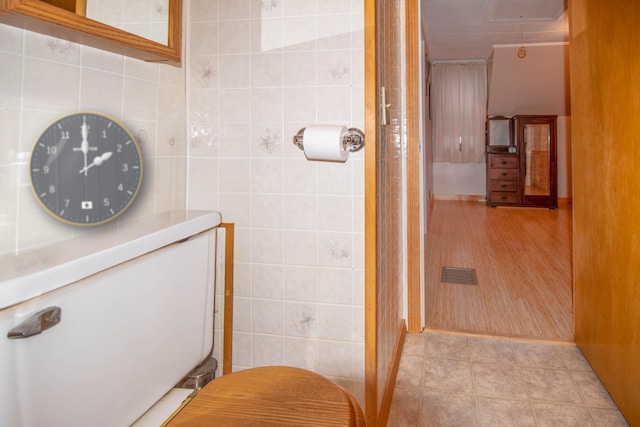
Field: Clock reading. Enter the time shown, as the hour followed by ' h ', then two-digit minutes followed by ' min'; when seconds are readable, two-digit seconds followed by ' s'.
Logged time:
2 h 00 min
